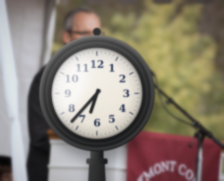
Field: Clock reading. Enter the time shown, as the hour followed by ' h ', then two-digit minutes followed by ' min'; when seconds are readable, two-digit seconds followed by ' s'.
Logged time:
6 h 37 min
